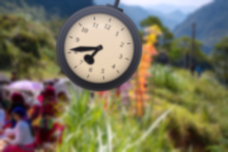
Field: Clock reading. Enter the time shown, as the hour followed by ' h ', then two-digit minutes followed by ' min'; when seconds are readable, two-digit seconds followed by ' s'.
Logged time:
6 h 41 min
